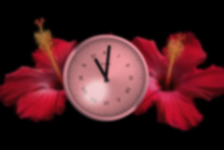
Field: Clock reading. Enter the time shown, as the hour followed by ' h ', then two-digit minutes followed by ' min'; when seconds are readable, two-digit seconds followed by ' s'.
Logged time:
11 h 01 min
